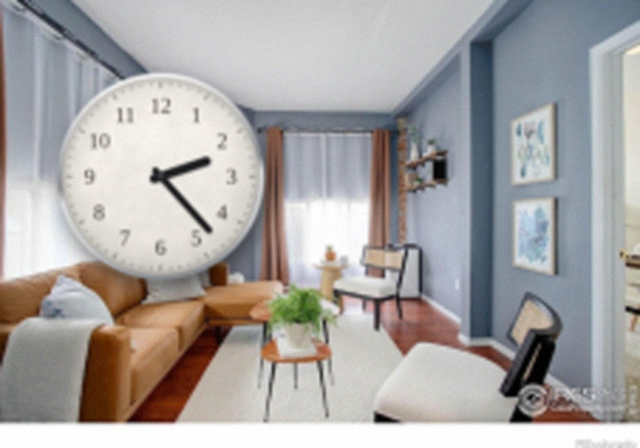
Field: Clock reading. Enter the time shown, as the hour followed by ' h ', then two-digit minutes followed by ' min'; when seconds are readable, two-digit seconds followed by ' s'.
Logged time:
2 h 23 min
